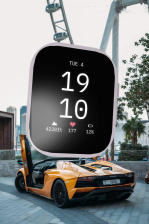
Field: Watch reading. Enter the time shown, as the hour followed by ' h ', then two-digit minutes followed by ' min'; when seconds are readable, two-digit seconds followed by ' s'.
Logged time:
19 h 10 min
